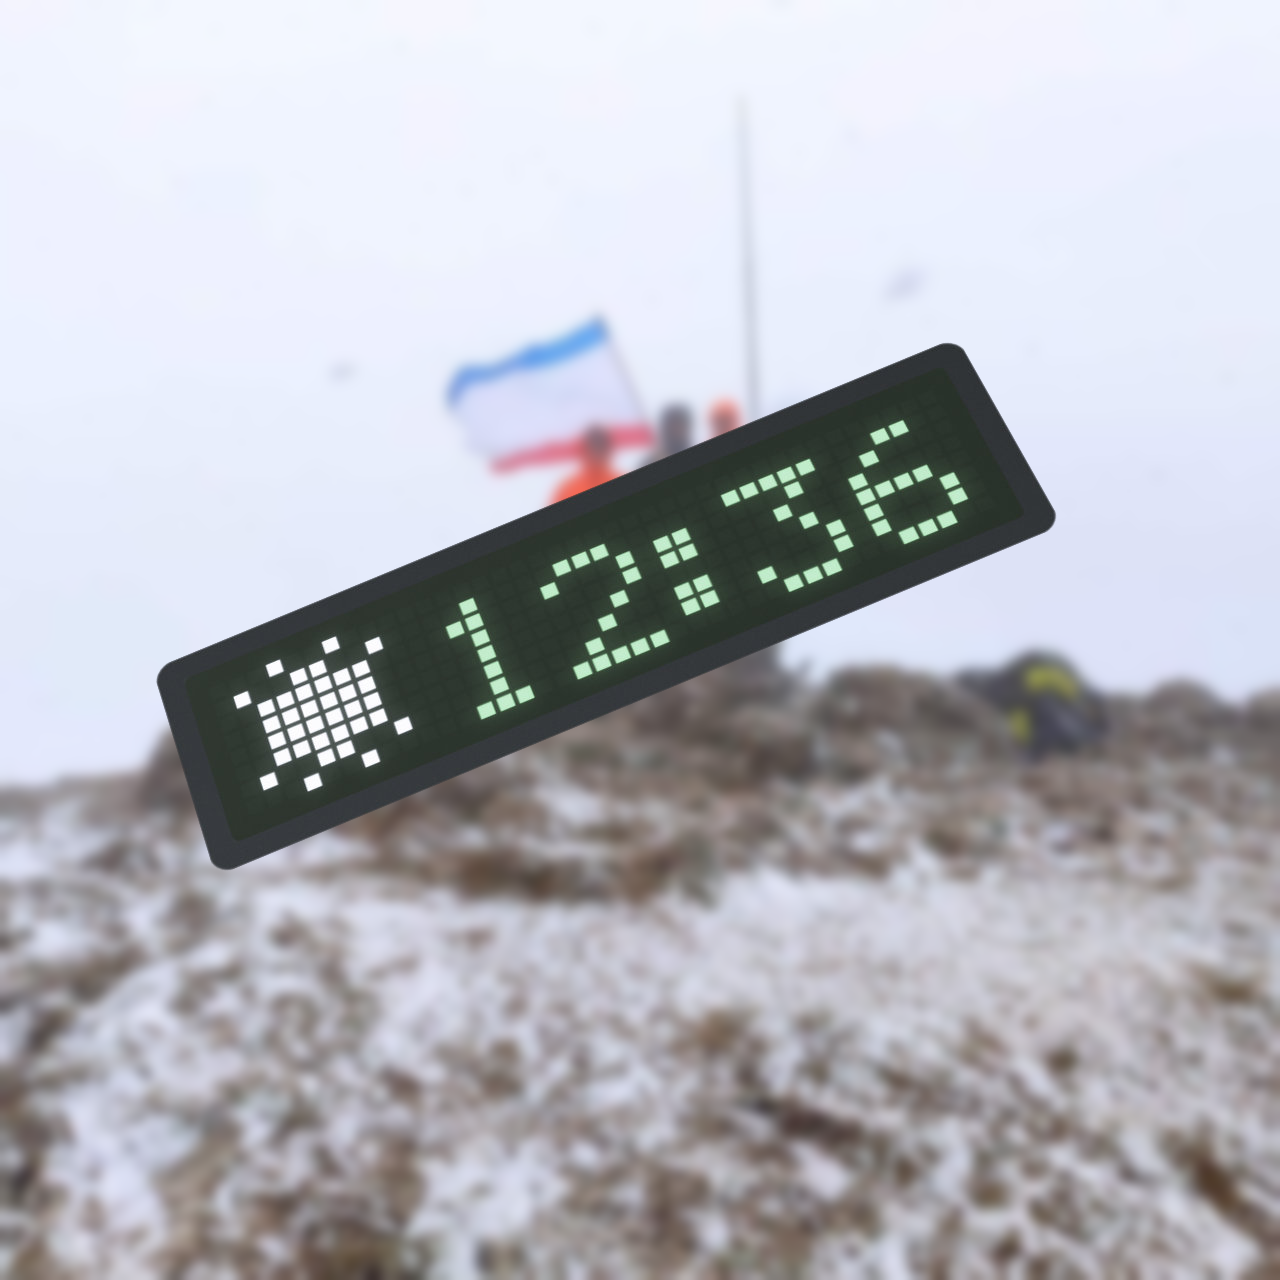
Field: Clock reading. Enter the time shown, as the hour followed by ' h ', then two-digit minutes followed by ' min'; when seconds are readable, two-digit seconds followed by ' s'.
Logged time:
12 h 36 min
